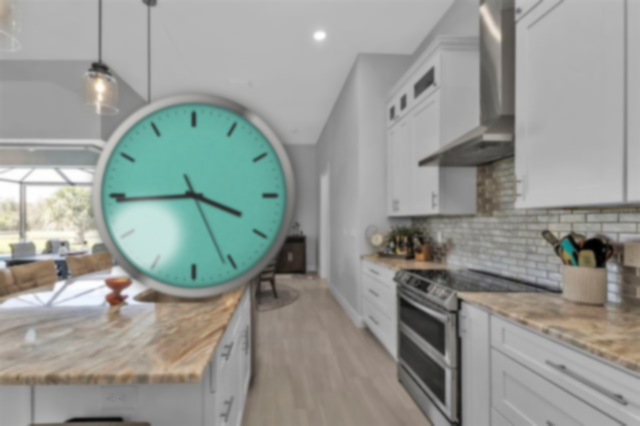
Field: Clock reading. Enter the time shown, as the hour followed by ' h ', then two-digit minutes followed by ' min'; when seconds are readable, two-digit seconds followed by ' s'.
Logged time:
3 h 44 min 26 s
